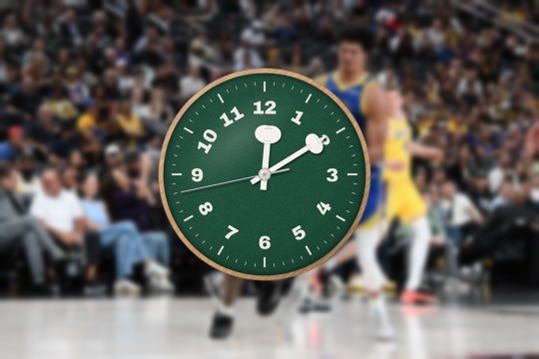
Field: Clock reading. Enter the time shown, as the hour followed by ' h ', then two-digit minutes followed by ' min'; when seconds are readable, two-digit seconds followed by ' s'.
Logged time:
12 h 09 min 43 s
